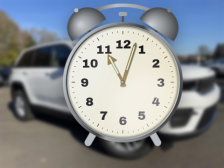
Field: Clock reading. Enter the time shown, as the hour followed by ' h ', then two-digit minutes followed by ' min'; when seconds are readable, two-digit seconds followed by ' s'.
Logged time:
11 h 03 min
